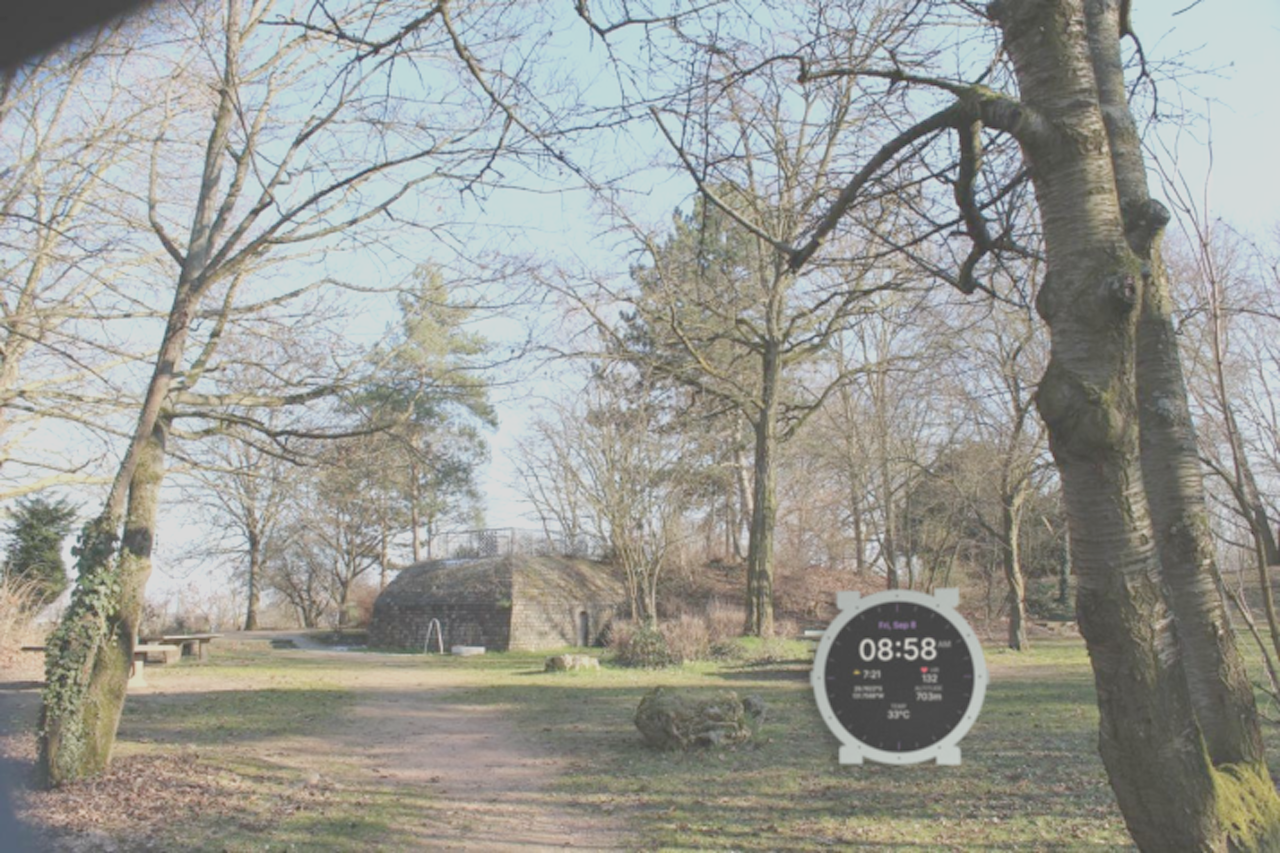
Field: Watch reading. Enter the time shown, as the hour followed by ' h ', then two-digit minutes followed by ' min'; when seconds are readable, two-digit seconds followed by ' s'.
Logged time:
8 h 58 min
